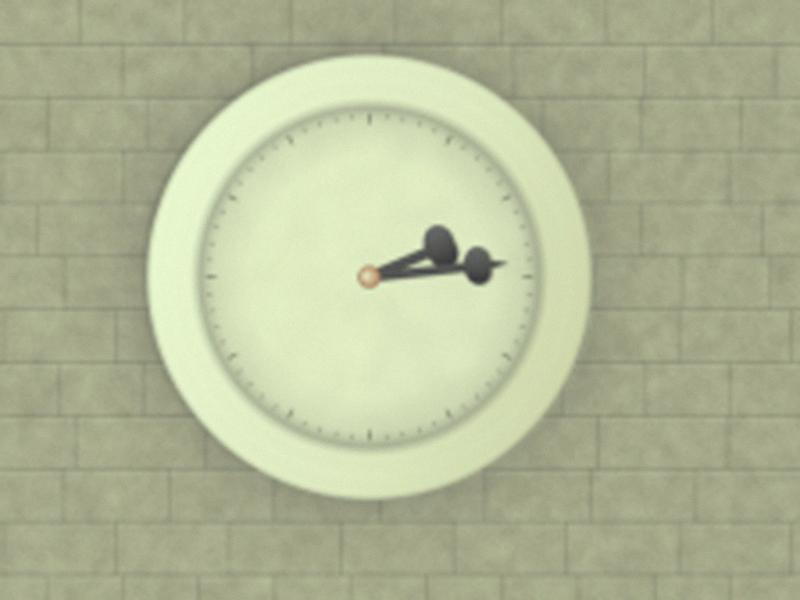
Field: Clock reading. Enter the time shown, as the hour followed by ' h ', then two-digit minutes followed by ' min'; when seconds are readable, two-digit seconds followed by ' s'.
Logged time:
2 h 14 min
